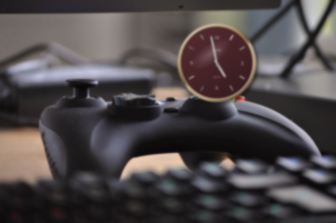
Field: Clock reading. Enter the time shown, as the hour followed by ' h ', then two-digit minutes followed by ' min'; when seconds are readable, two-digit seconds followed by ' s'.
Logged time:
4 h 58 min
